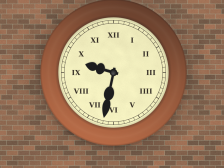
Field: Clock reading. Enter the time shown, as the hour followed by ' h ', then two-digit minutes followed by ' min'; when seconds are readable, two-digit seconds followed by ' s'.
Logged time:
9 h 32 min
